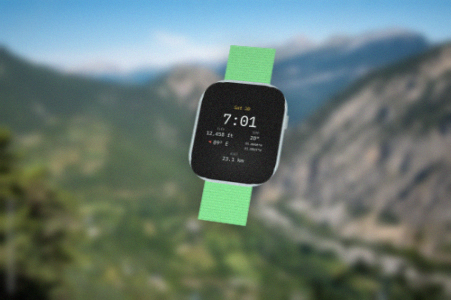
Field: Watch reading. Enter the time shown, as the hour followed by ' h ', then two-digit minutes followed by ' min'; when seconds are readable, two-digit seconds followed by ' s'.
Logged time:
7 h 01 min
